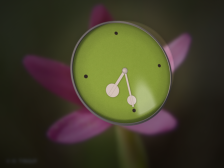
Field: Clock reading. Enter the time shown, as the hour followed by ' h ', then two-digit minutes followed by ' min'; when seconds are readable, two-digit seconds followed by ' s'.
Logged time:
7 h 30 min
